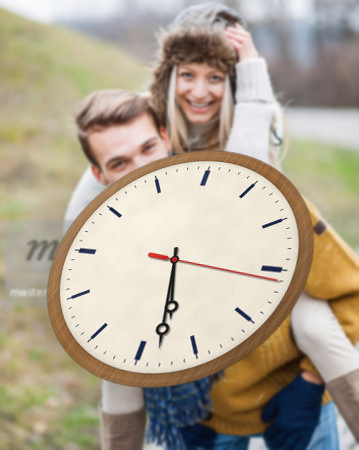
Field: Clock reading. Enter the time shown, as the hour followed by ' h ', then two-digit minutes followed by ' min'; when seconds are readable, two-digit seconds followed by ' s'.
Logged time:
5 h 28 min 16 s
